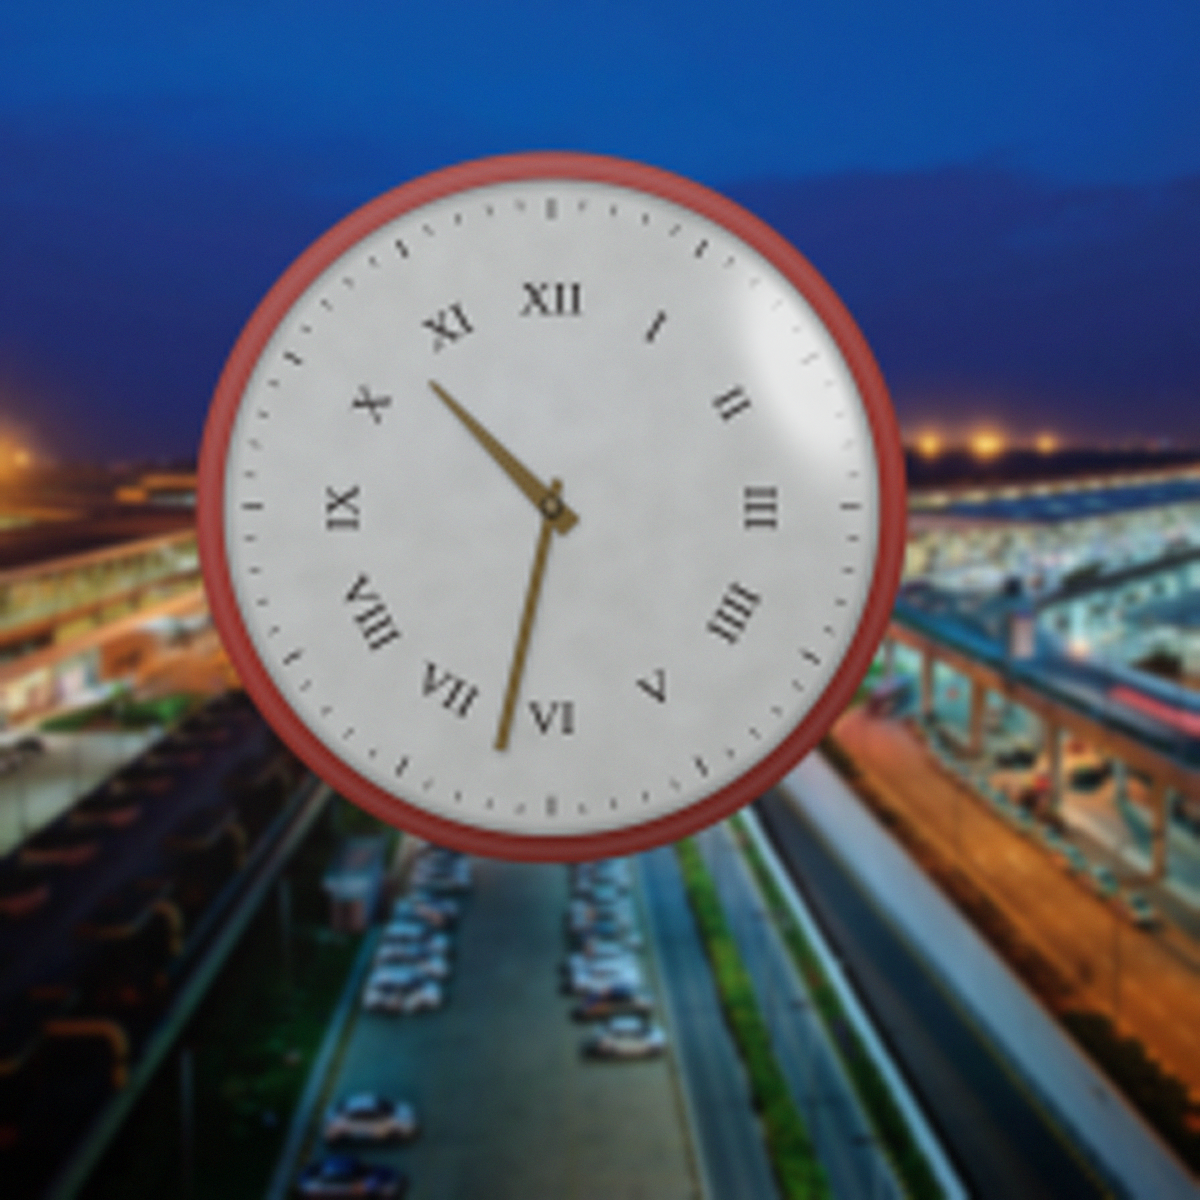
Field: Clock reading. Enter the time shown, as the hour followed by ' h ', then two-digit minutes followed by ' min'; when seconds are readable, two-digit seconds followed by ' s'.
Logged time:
10 h 32 min
